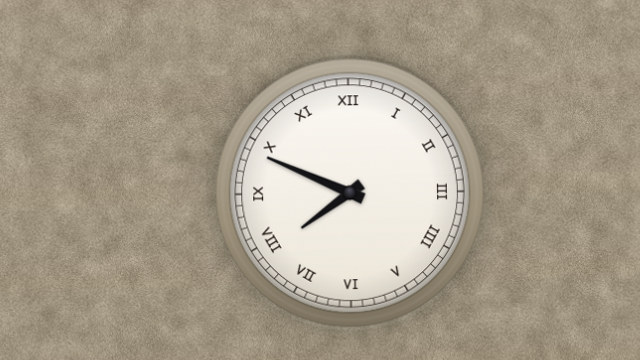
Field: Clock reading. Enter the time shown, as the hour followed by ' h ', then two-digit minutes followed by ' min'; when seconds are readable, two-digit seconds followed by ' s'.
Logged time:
7 h 49 min
